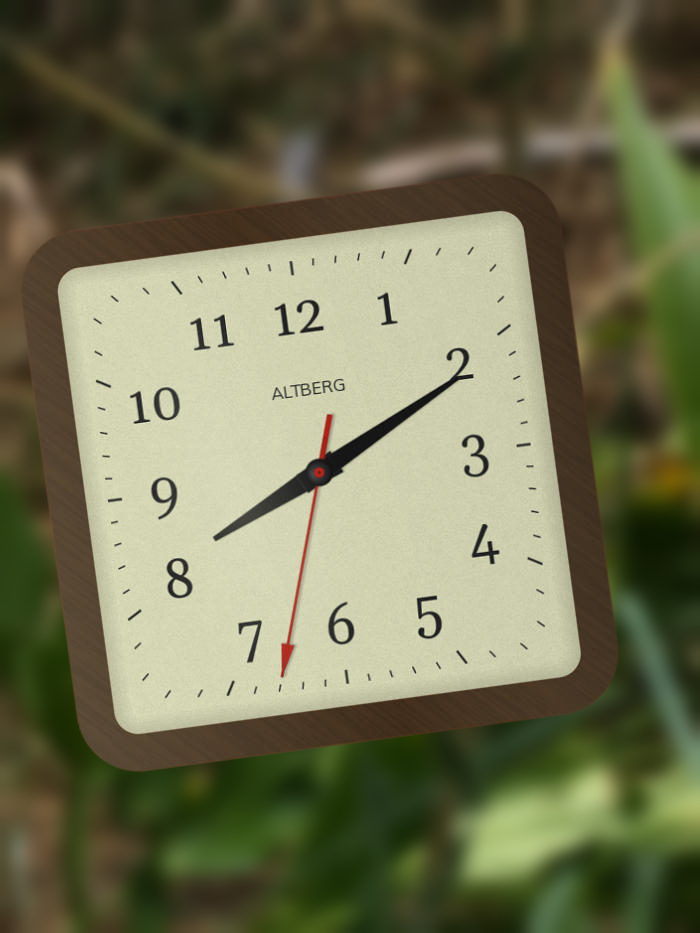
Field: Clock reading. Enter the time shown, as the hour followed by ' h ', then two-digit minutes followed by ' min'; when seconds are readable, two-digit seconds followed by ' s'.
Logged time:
8 h 10 min 33 s
